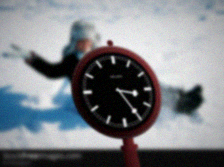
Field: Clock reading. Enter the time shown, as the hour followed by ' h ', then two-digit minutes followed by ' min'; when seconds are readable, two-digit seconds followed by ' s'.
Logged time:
3 h 25 min
